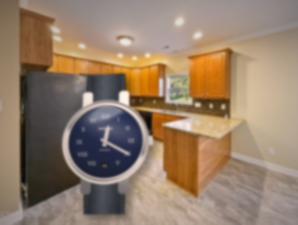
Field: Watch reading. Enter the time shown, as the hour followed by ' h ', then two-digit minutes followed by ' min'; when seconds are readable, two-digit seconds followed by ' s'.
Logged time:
12 h 20 min
